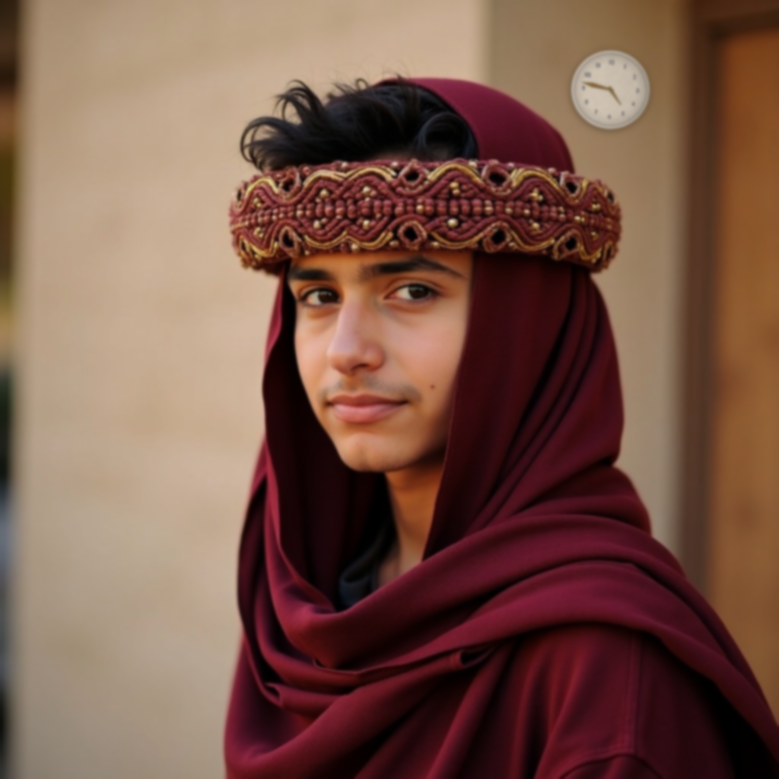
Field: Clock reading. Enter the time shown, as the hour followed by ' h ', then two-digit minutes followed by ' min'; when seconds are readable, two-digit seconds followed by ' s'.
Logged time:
4 h 47 min
